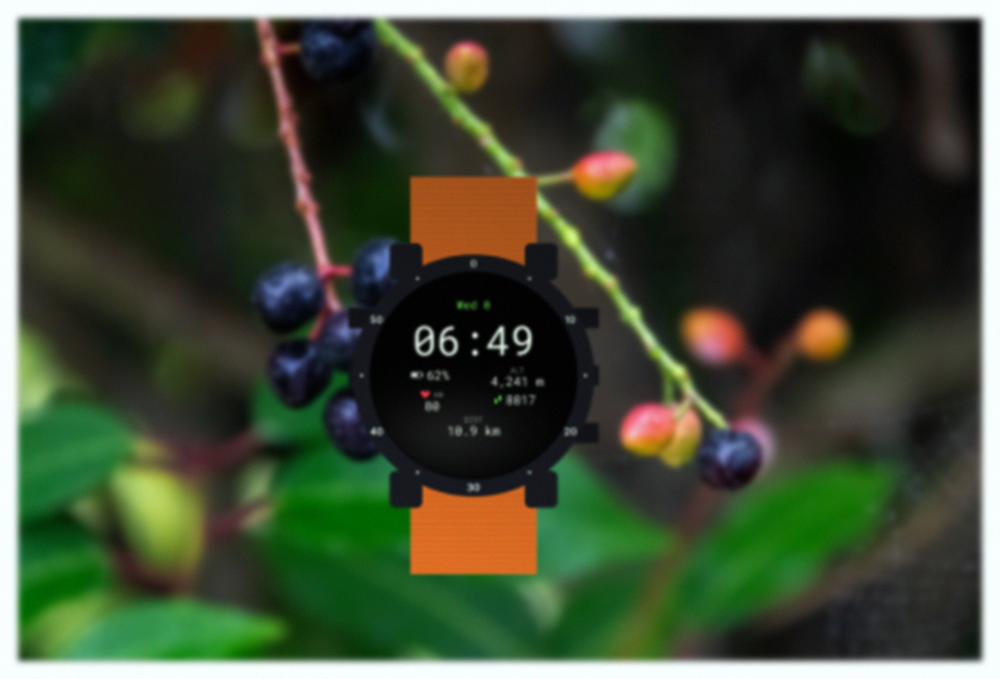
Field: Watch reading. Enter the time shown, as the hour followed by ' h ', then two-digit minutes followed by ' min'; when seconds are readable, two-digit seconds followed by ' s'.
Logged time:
6 h 49 min
